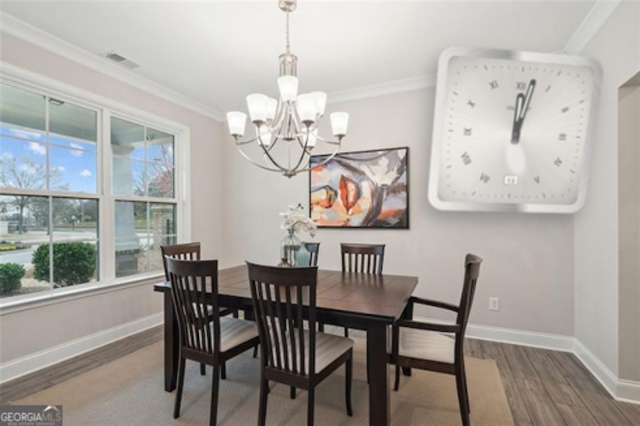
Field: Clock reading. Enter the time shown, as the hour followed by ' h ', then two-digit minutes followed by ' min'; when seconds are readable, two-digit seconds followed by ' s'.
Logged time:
12 h 02 min
